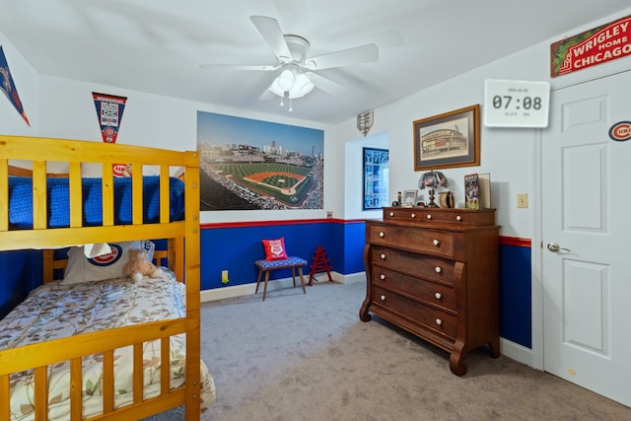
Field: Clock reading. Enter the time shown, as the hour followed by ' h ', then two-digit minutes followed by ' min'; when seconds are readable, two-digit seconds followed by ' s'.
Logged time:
7 h 08 min
